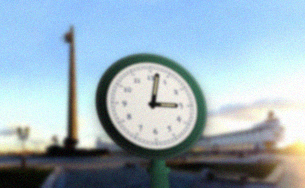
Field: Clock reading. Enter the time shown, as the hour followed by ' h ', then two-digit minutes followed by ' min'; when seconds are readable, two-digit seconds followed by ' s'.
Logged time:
3 h 02 min
